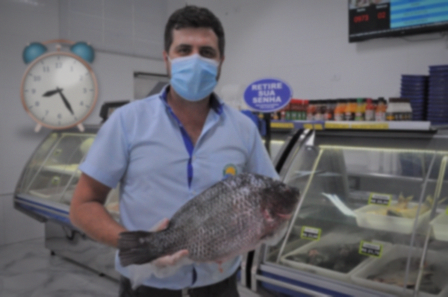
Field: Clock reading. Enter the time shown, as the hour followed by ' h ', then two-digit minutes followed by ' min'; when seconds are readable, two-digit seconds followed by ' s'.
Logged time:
8 h 25 min
